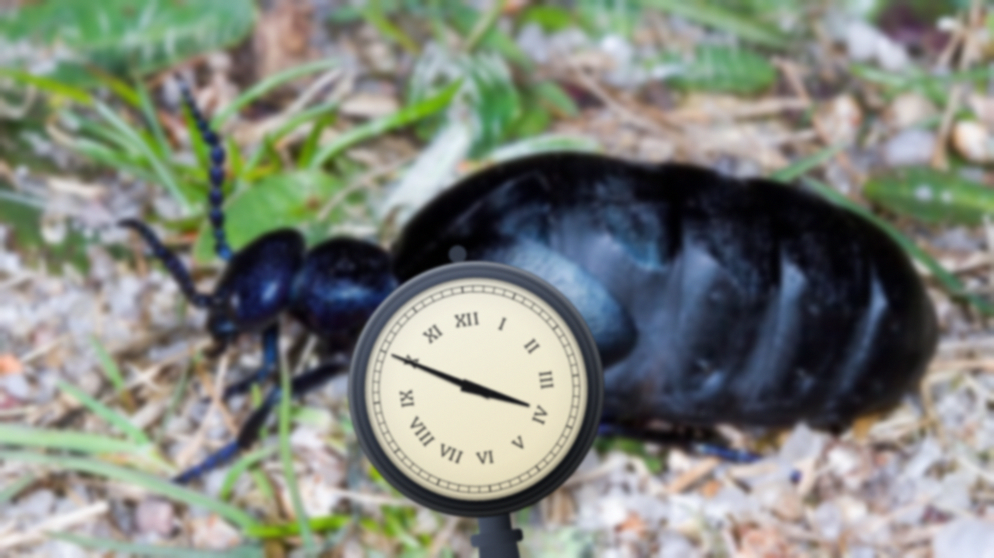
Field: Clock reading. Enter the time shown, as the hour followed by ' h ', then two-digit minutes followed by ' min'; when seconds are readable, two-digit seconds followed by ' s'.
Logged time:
3 h 50 min
